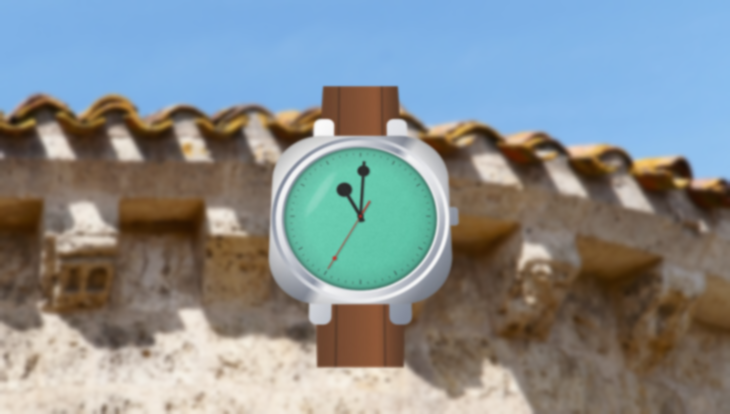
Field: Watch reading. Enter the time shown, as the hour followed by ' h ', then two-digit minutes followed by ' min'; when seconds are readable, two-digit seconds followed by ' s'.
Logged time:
11 h 00 min 35 s
